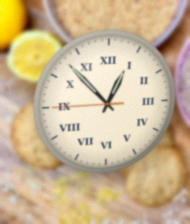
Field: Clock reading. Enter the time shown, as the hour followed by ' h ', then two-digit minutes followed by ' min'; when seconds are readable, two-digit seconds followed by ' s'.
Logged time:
12 h 52 min 45 s
